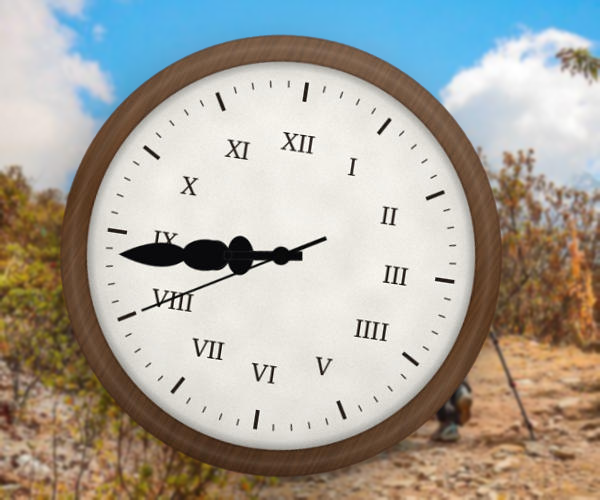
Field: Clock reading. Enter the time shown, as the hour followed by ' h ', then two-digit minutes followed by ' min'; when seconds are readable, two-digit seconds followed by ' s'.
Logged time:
8 h 43 min 40 s
